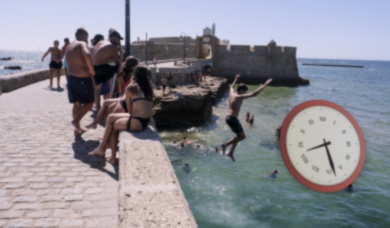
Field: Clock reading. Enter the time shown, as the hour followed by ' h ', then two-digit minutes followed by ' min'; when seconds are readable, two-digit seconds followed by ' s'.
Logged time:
8 h 28 min
